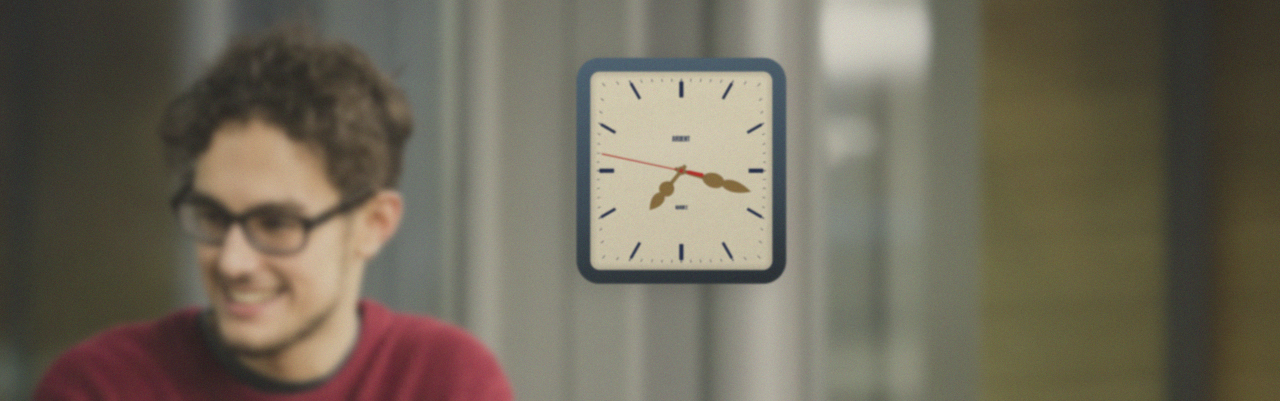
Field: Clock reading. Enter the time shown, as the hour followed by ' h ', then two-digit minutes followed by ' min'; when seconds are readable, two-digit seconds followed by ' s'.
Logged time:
7 h 17 min 47 s
